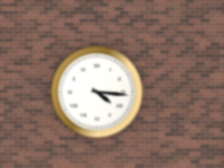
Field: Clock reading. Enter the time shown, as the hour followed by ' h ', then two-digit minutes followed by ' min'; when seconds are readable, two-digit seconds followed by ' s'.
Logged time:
4 h 16 min
